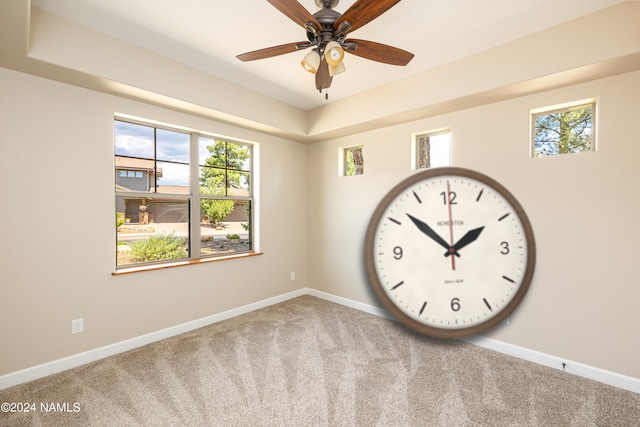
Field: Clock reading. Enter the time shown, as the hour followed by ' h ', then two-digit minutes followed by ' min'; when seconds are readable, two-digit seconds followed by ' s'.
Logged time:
1 h 52 min 00 s
